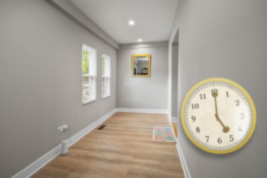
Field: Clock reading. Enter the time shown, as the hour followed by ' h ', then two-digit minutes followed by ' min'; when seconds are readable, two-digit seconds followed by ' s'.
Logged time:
5 h 00 min
